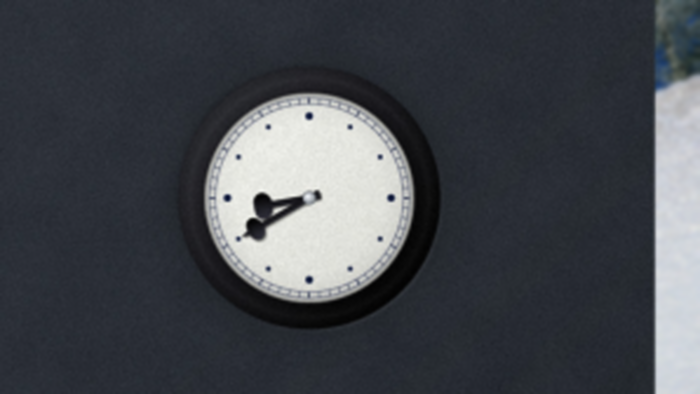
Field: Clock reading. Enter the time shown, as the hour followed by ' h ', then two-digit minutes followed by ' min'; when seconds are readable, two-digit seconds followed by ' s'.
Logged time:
8 h 40 min
